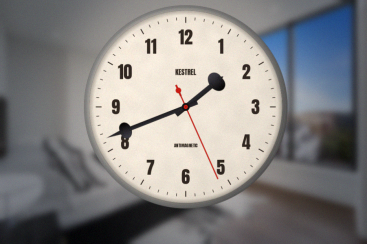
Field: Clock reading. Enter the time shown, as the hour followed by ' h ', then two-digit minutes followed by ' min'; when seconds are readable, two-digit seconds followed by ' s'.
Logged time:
1 h 41 min 26 s
